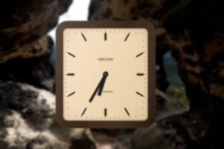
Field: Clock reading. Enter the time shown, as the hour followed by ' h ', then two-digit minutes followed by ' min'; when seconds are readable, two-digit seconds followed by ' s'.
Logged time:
6 h 35 min
